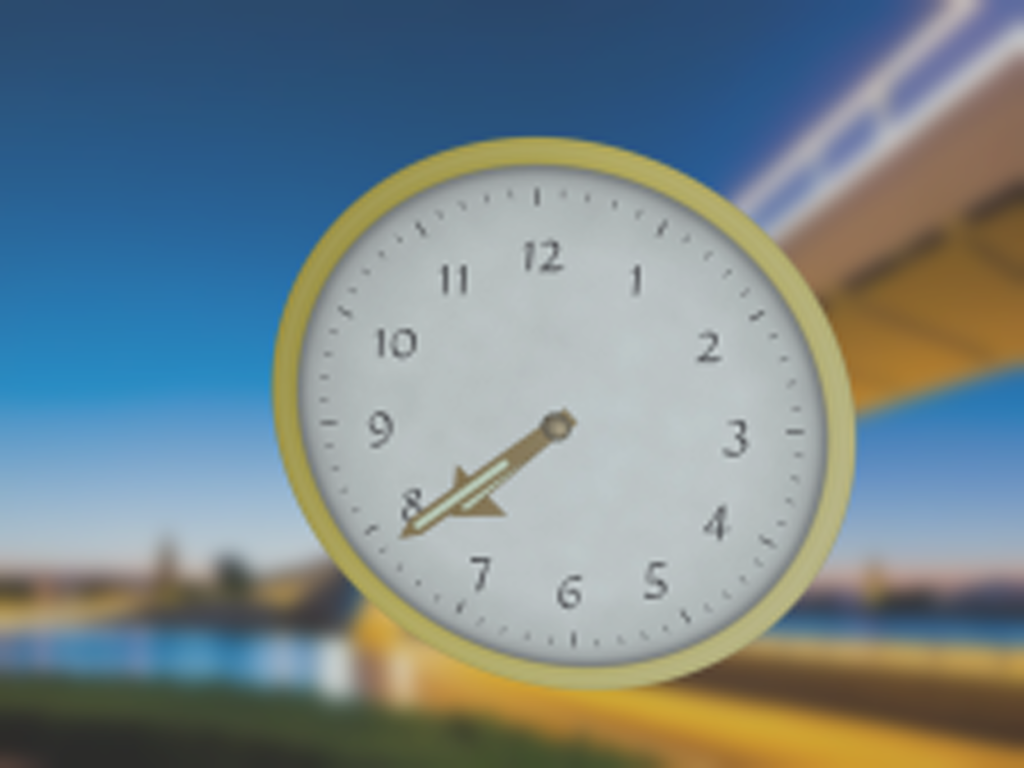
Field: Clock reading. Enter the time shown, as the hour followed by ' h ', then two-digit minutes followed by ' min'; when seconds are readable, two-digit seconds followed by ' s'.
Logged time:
7 h 39 min
